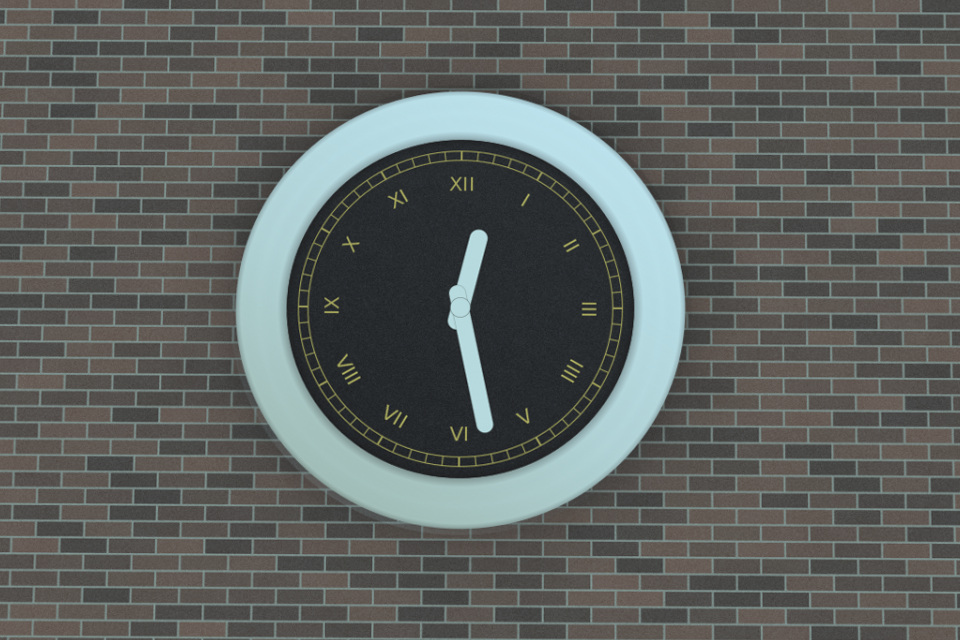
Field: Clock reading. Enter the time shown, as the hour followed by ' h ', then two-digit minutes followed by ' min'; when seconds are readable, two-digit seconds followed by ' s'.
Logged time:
12 h 28 min
